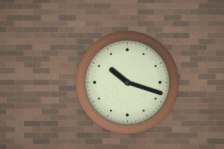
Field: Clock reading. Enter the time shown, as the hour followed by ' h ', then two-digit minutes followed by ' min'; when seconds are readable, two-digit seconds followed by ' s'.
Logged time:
10 h 18 min
